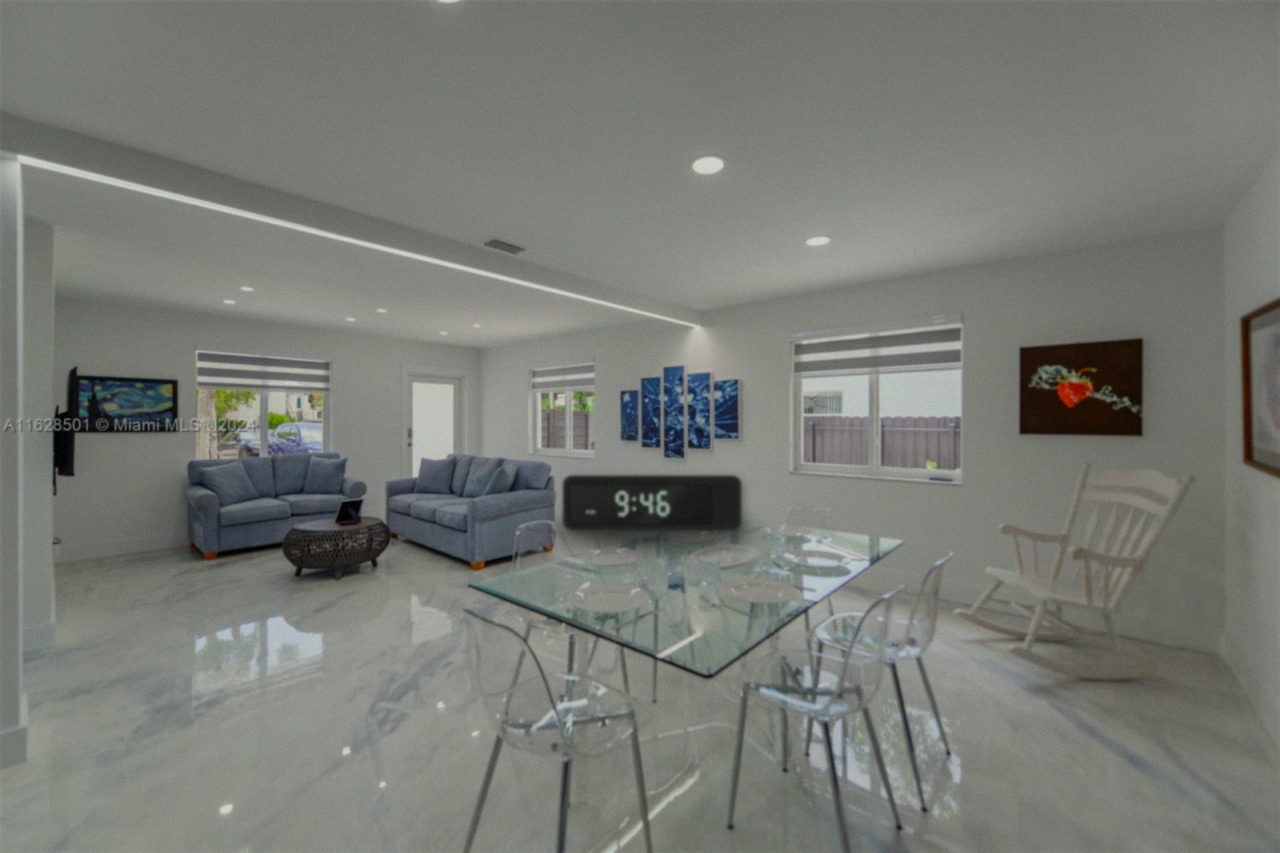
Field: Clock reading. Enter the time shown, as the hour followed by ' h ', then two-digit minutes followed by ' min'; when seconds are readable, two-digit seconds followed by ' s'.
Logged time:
9 h 46 min
